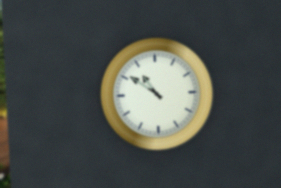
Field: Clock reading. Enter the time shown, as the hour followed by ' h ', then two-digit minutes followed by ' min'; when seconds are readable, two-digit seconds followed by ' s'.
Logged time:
10 h 51 min
